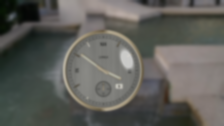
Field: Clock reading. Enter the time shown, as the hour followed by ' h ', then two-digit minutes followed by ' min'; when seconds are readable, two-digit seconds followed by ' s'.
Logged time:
3 h 51 min
